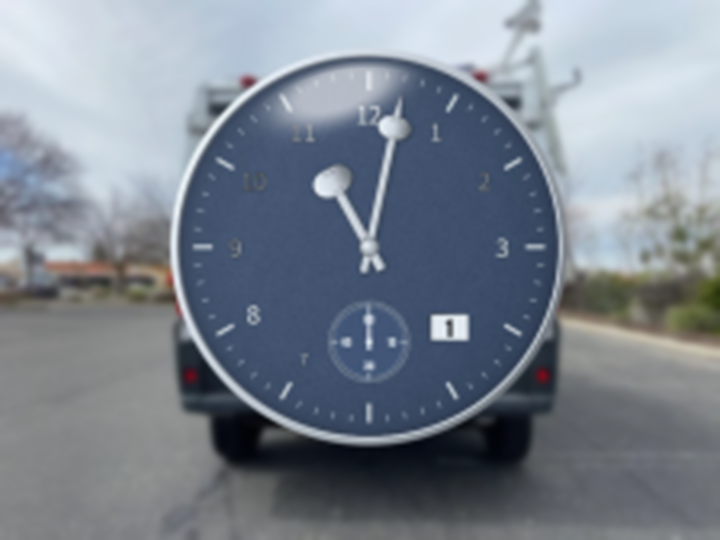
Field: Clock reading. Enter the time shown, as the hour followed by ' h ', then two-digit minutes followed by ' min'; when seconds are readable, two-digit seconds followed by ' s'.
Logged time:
11 h 02 min
